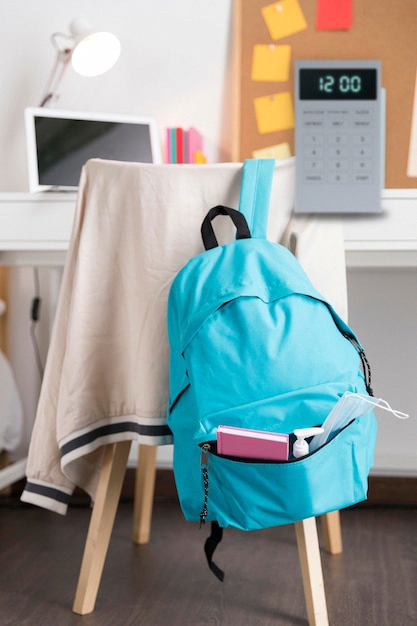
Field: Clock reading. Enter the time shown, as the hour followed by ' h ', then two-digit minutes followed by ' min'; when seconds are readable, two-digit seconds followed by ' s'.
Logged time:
12 h 00 min
